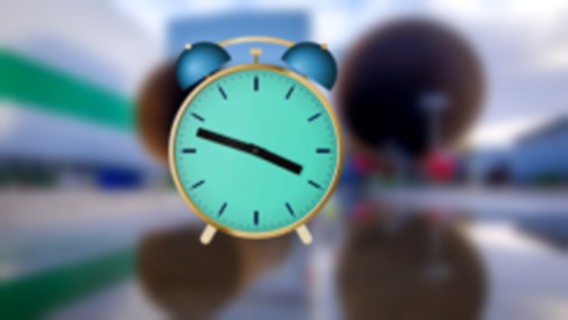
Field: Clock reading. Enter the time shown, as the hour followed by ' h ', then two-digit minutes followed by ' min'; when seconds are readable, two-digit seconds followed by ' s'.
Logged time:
3 h 48 min
